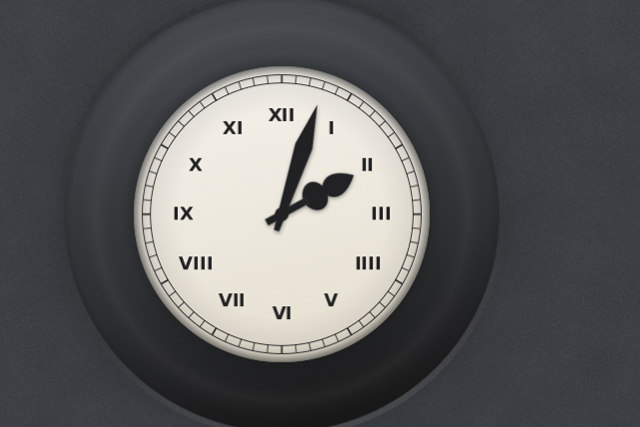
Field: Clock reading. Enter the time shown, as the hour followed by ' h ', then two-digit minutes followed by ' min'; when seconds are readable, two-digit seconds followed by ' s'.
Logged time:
2 h 03 min
